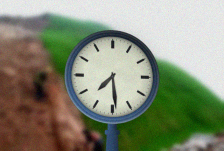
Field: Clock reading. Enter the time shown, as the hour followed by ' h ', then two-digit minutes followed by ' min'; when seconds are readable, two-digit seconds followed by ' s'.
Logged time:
7 h 29 min
